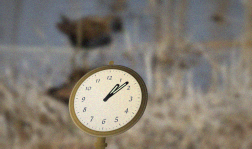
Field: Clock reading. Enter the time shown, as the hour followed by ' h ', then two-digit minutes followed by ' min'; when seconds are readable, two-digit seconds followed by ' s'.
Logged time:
1 h 08 min
